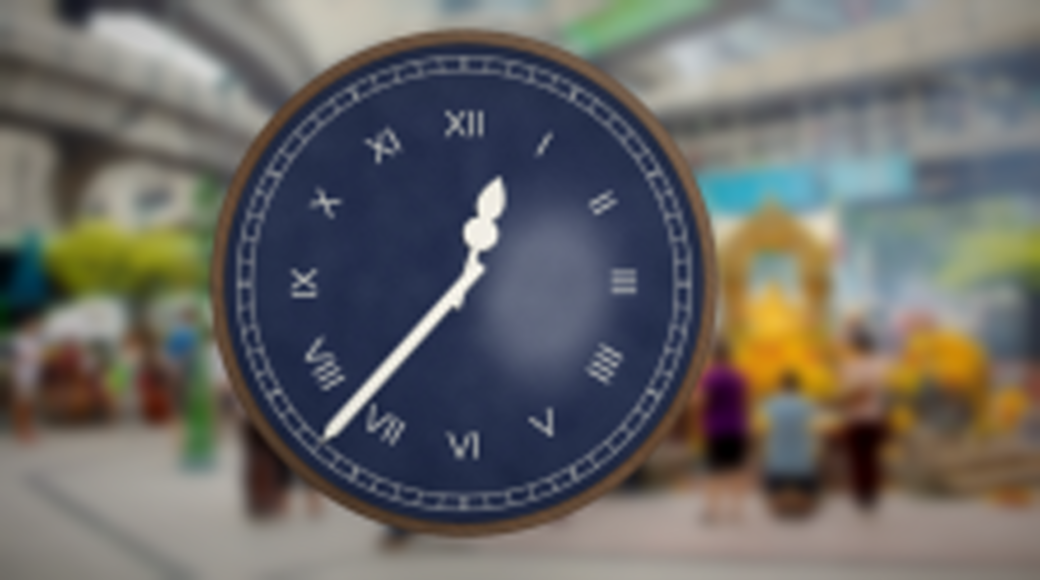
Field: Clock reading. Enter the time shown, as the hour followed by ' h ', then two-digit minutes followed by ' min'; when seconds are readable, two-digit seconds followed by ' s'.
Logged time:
12 h 37 min
